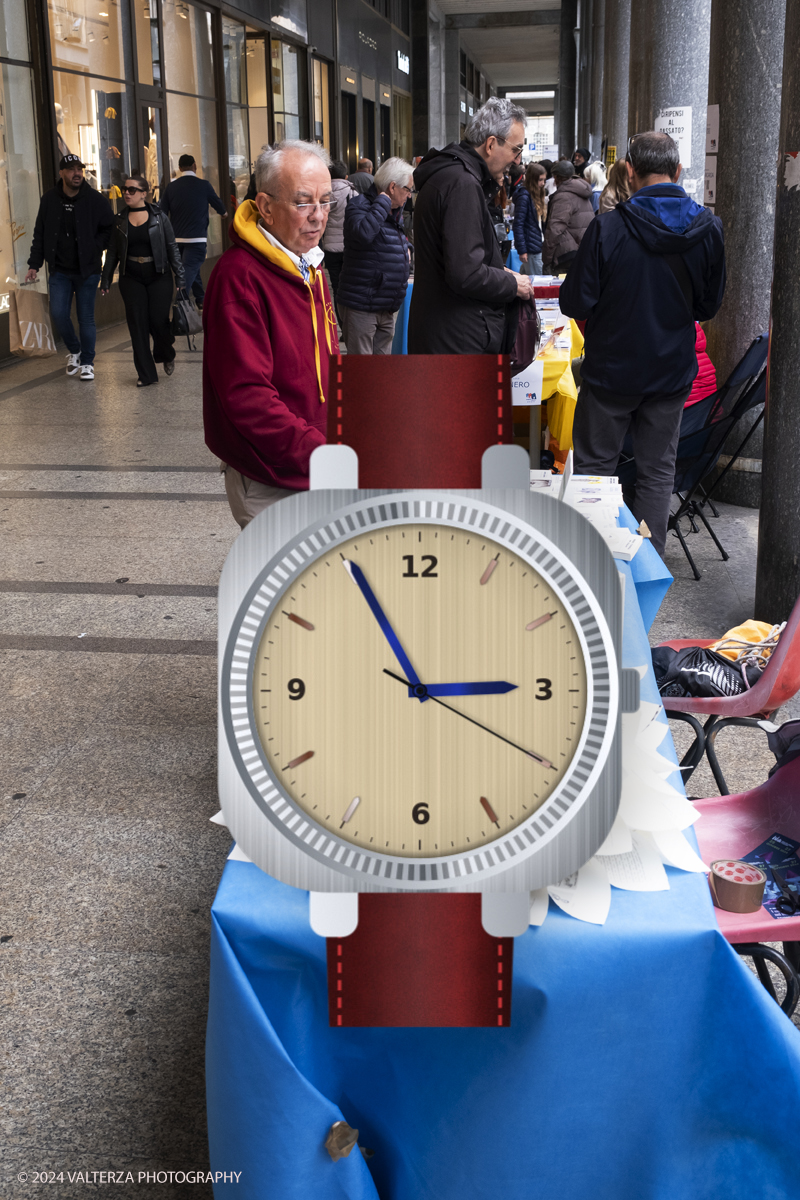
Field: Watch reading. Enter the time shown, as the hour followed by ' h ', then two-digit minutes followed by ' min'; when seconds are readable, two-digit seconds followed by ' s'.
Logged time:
2 h 55 min 20 s
